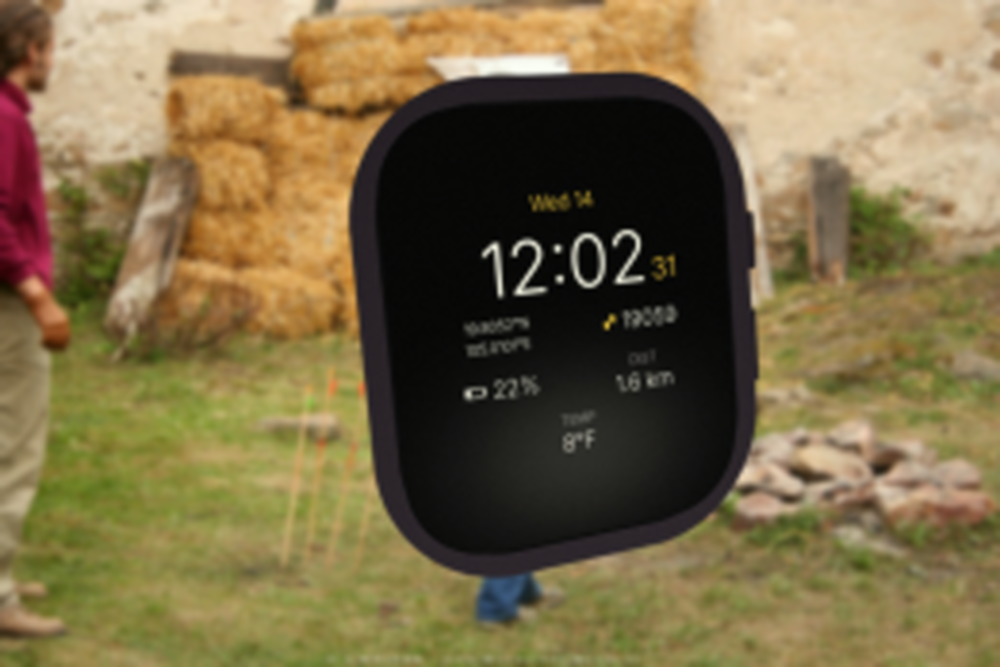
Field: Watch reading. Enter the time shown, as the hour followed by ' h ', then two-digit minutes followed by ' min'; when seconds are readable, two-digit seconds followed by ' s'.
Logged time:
12 h 02 min
